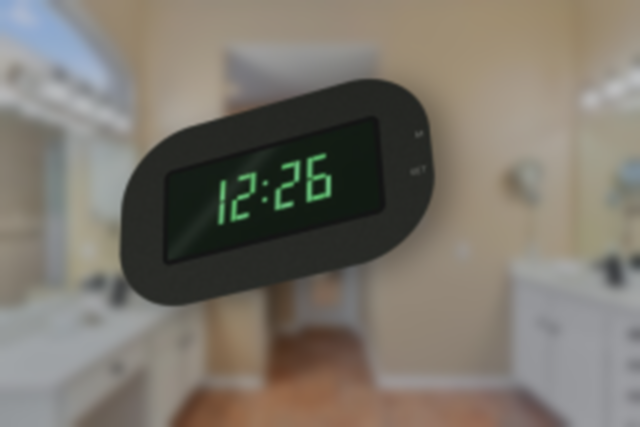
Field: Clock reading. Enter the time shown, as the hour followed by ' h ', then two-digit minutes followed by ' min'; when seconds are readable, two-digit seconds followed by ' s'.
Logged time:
12 h 26 min
